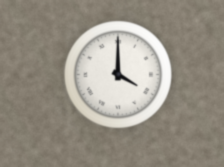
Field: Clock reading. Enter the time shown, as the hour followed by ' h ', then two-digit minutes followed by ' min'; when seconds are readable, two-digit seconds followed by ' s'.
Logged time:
4 h 00 min
